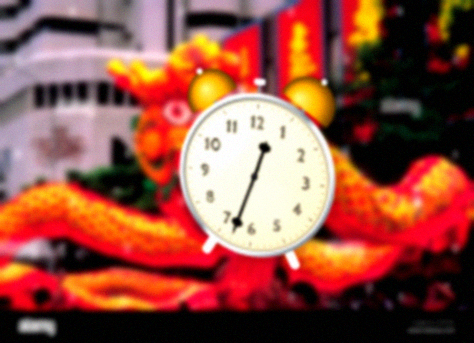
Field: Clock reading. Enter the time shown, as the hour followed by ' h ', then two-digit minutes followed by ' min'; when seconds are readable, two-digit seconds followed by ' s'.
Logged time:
12 h 33 min
